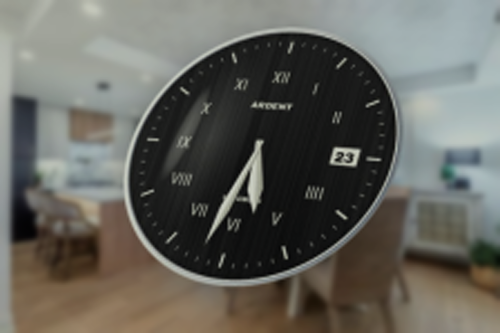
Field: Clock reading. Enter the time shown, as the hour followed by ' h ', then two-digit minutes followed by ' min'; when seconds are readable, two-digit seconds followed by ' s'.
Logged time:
5 h 32 min
